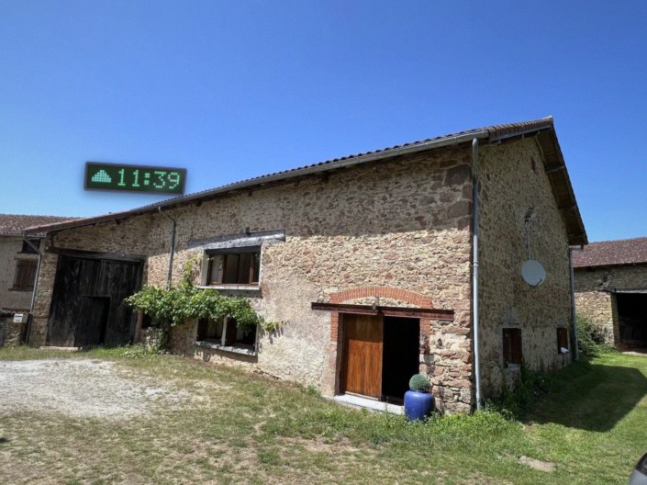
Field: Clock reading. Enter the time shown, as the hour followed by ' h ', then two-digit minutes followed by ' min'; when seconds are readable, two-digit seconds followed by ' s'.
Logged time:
11 h 39 min
